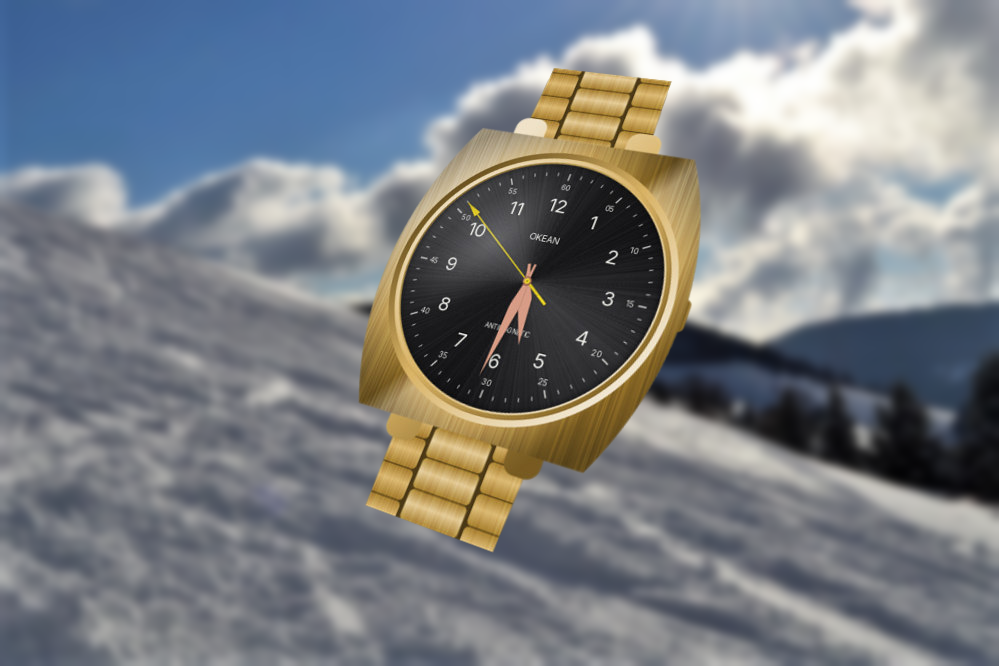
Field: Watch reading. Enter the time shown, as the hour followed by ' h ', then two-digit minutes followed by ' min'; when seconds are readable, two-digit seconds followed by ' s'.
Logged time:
5 h 30 min 51 s
